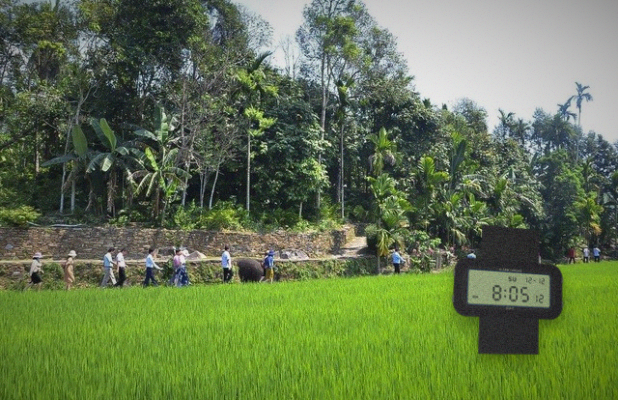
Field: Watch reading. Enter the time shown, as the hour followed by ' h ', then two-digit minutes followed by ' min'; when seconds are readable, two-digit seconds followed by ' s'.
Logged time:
8 h 05 min 12 s
